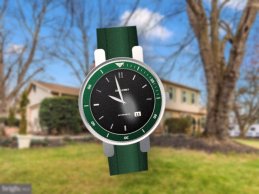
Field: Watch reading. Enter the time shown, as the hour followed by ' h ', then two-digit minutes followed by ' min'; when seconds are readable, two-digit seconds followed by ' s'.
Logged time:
9 h 58 min
